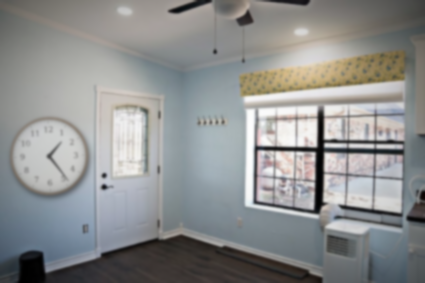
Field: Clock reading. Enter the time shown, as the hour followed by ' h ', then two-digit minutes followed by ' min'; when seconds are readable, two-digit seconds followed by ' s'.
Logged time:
1 h 24 min
